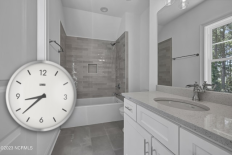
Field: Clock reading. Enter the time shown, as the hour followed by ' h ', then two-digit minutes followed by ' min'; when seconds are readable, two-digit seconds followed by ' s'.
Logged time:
8 h 38 min
